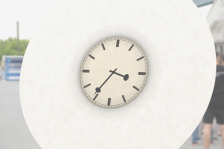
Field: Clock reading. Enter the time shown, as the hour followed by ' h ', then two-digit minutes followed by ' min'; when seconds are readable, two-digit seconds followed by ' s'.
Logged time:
3 h 36 min
